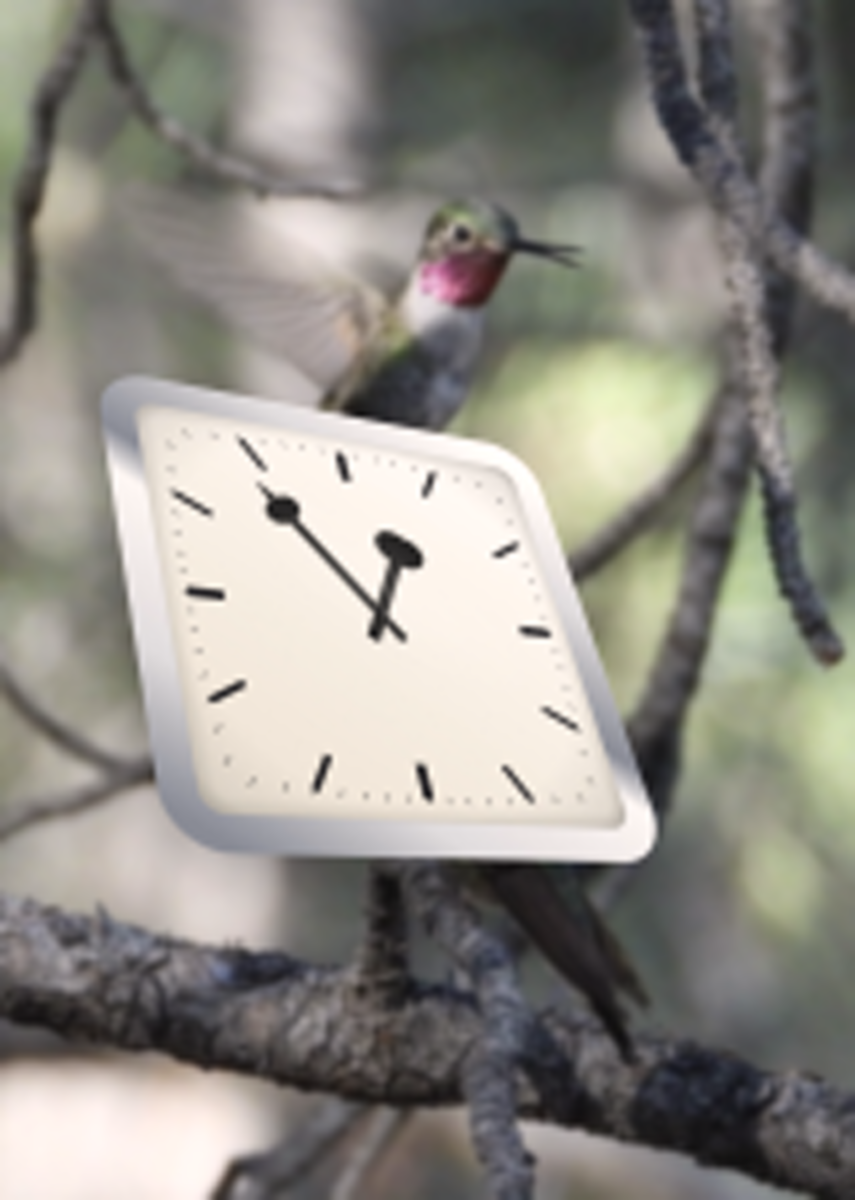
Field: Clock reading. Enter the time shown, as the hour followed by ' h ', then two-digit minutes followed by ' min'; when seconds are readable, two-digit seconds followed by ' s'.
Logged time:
12 h 54 min
